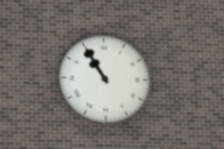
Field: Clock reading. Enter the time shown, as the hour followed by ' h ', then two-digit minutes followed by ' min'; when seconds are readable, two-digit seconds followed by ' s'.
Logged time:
10 h 55 min
